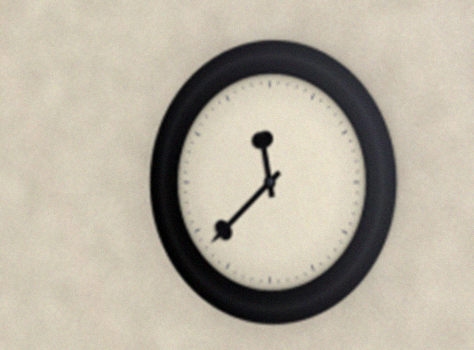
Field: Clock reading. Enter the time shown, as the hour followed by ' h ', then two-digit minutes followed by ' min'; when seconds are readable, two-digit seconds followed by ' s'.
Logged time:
11 h 38 min
